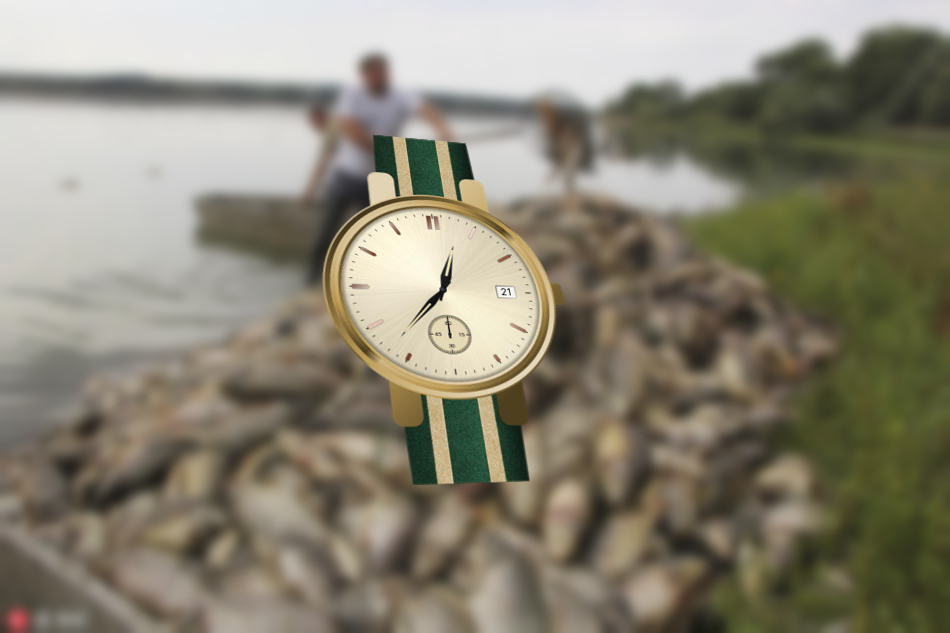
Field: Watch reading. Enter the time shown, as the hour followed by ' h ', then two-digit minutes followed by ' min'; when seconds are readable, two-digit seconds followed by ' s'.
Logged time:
12 h 37 min
